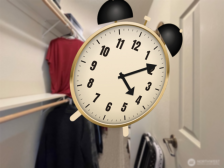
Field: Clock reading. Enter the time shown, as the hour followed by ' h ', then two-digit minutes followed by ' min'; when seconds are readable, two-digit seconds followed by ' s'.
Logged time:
4 h 09 min
